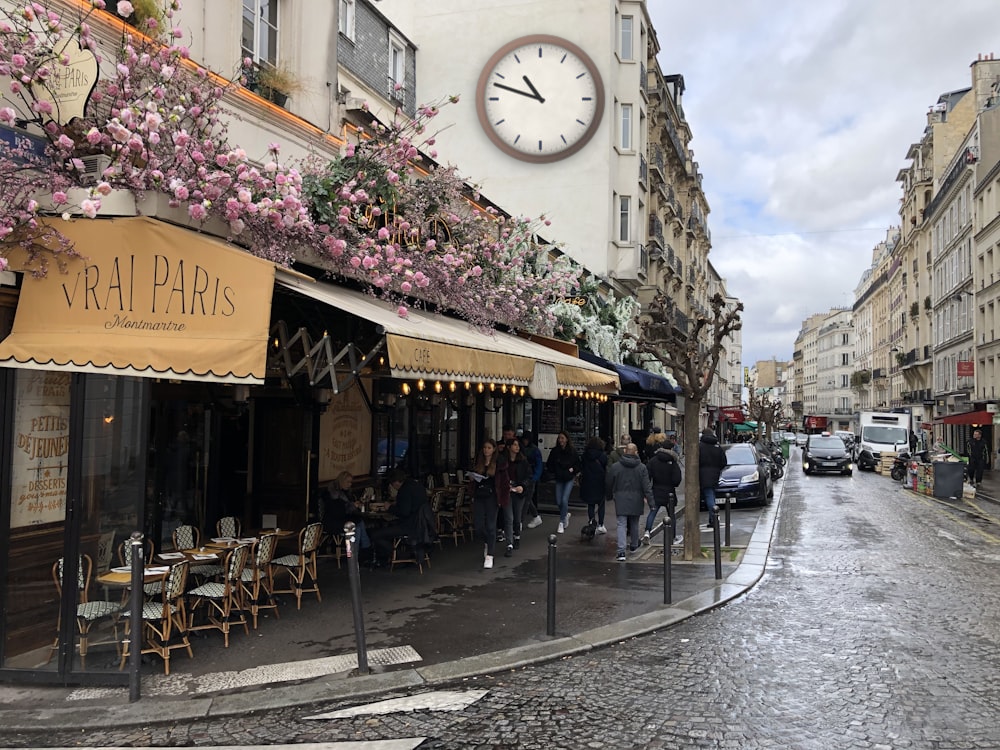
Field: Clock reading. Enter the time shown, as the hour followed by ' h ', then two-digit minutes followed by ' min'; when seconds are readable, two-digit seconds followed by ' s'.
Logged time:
10 h 48 min
